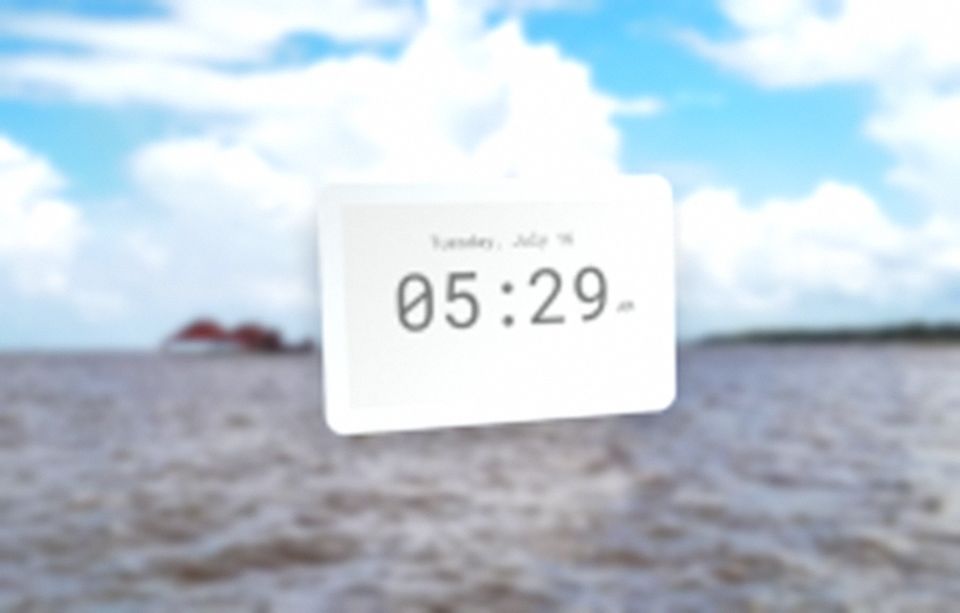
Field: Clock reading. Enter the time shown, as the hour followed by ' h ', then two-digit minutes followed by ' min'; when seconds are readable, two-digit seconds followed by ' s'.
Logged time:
5 h 29 min
